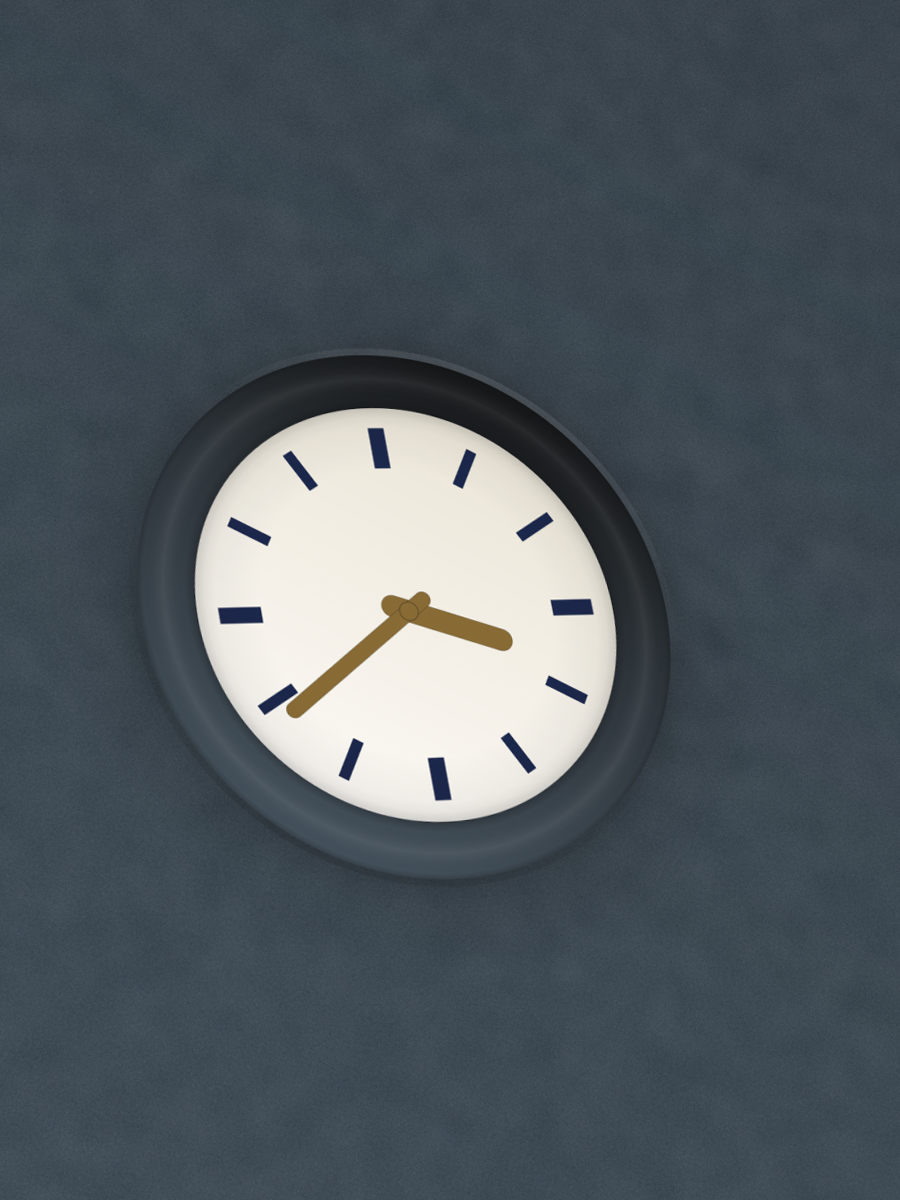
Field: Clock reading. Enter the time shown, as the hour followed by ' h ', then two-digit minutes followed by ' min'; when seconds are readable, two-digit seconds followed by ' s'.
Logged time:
3 h 39 min
